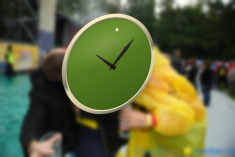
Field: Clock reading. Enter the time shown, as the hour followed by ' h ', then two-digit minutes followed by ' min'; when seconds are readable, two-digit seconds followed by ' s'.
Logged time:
10 h 06 min
